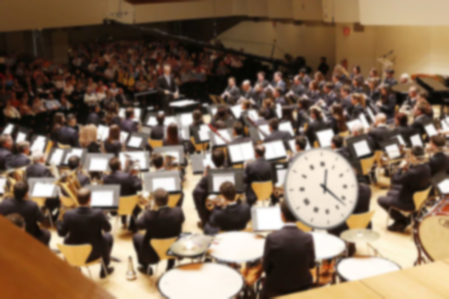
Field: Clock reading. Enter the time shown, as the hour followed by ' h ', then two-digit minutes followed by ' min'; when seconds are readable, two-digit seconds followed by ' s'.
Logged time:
12 h 22 min
